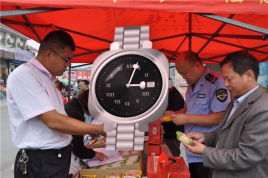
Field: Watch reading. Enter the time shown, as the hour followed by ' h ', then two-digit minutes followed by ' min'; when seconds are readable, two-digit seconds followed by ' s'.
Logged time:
3 h 03 min
